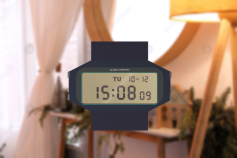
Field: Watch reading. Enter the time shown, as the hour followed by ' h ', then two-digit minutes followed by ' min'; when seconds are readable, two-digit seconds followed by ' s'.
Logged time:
15 h 08 min 09 s
